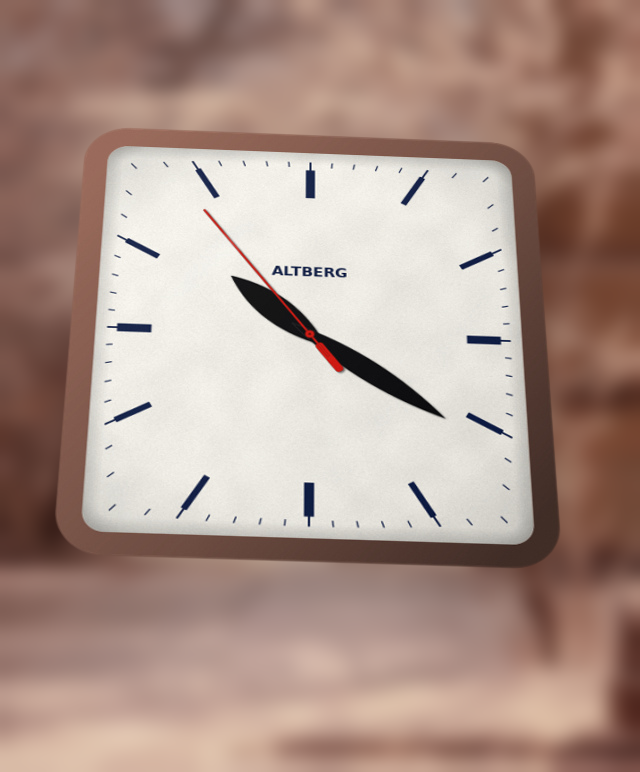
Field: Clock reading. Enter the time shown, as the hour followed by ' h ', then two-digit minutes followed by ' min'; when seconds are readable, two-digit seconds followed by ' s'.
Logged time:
10 h 20 min 54 s
